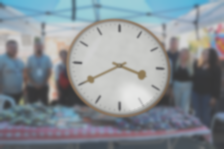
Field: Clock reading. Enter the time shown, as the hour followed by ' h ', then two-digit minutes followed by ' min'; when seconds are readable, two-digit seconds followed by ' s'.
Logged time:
3 h 40 min
